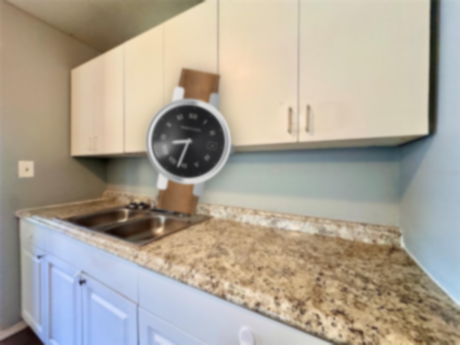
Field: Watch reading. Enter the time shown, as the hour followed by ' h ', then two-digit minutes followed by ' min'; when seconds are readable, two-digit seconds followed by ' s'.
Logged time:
8 h 32 min
